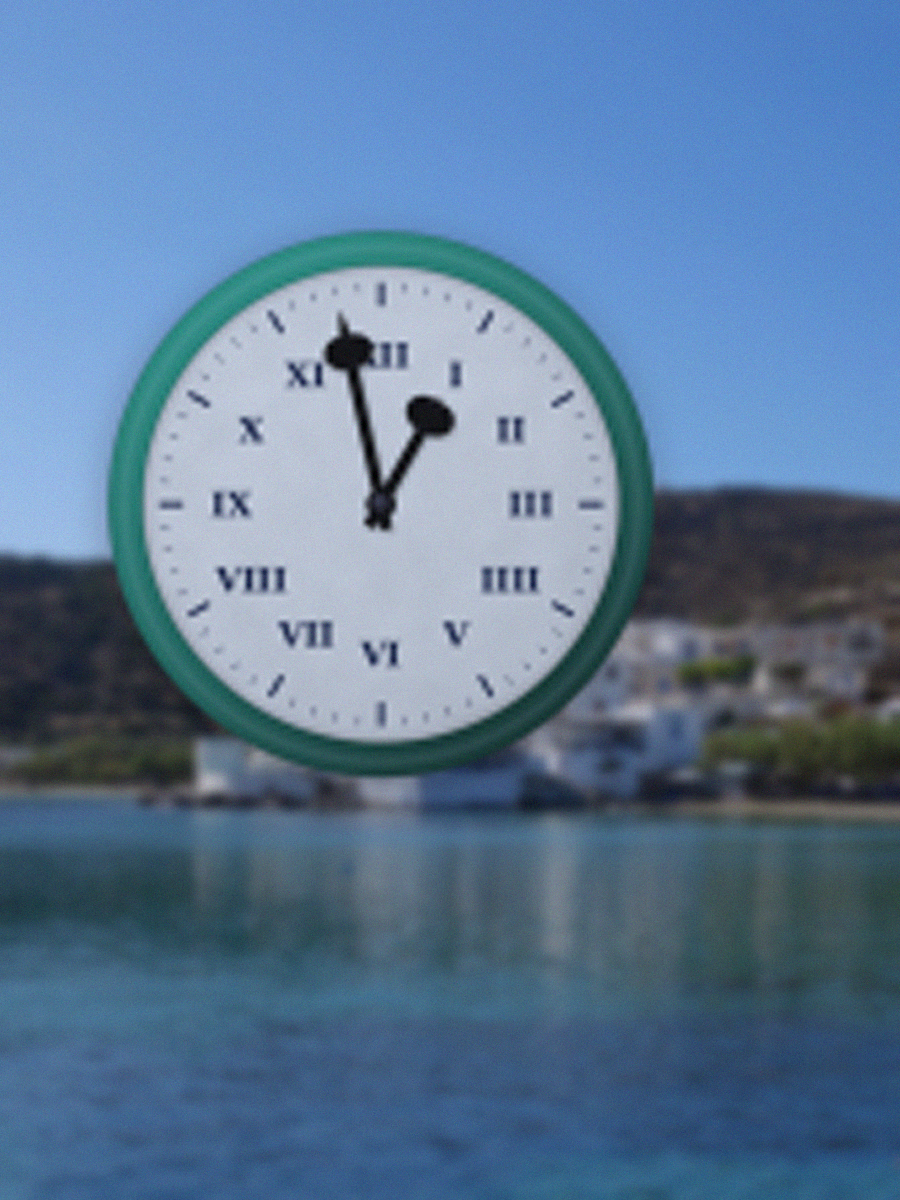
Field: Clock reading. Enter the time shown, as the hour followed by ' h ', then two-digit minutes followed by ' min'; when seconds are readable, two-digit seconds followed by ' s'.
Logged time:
12 h 58 min
